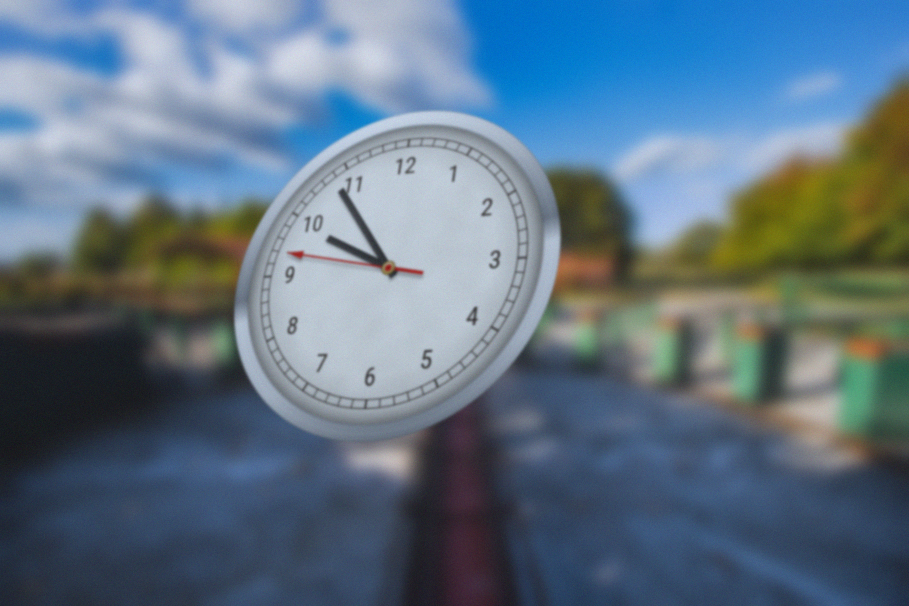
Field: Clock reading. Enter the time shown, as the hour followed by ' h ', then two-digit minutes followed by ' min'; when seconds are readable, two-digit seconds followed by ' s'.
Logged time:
9 h 53 min 47 s
